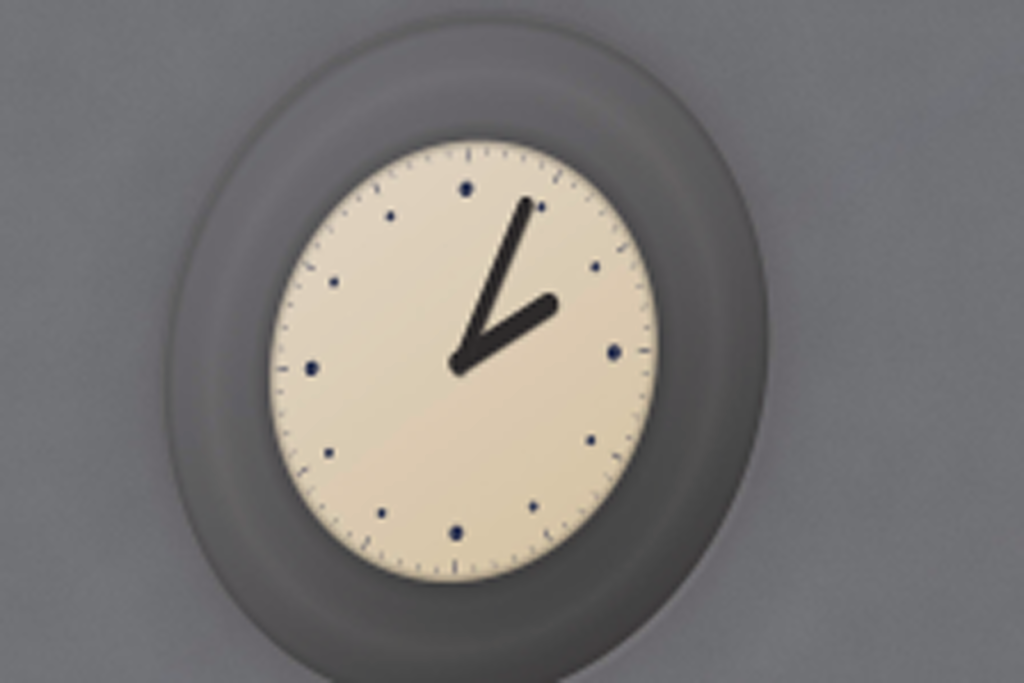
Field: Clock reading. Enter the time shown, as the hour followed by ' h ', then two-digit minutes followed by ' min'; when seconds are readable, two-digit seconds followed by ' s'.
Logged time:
2 h 04 min
